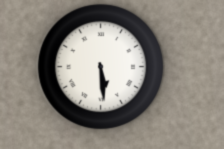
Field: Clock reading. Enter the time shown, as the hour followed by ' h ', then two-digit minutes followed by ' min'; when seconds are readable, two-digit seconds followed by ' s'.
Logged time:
5 h 29 min
